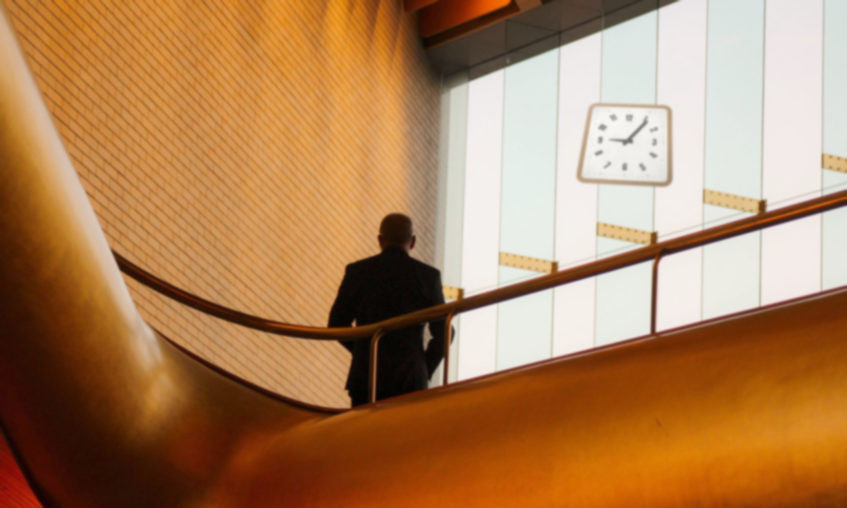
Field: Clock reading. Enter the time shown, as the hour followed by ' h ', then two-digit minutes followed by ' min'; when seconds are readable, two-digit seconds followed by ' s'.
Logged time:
9 h 06 min
